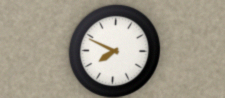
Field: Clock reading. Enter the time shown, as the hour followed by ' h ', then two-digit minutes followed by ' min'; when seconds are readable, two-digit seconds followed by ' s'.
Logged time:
7 h 49 min
